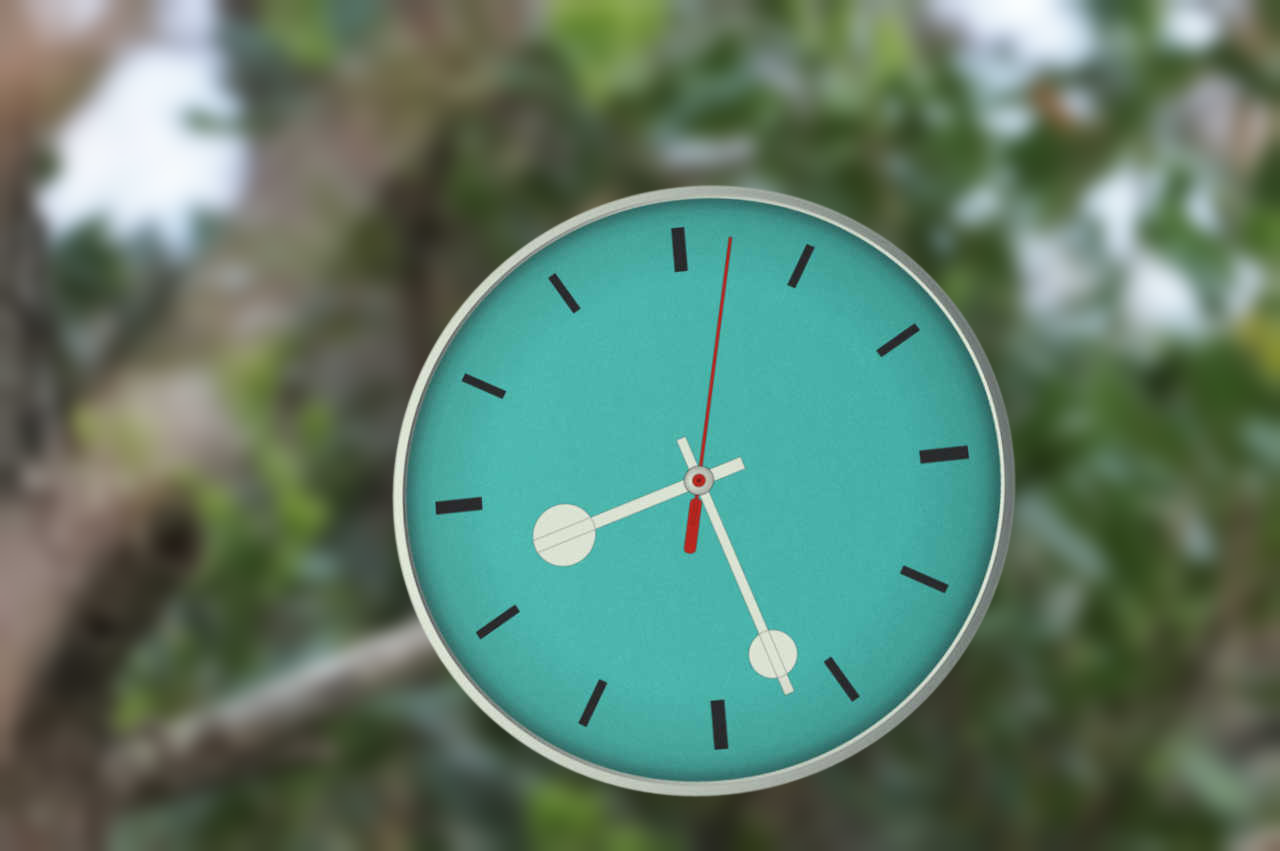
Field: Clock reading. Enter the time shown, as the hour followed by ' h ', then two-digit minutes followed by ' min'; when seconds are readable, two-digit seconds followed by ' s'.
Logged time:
8 h 27 min 02 s
